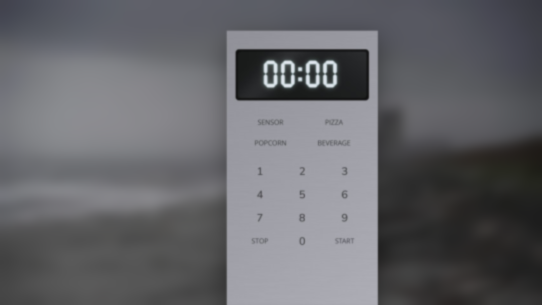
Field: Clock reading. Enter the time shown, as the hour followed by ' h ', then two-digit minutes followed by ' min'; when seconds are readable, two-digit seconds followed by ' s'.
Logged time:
0 h 00 min
